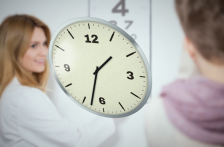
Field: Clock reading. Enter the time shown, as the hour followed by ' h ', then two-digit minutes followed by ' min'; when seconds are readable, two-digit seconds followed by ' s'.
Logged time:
1 h 33 min
